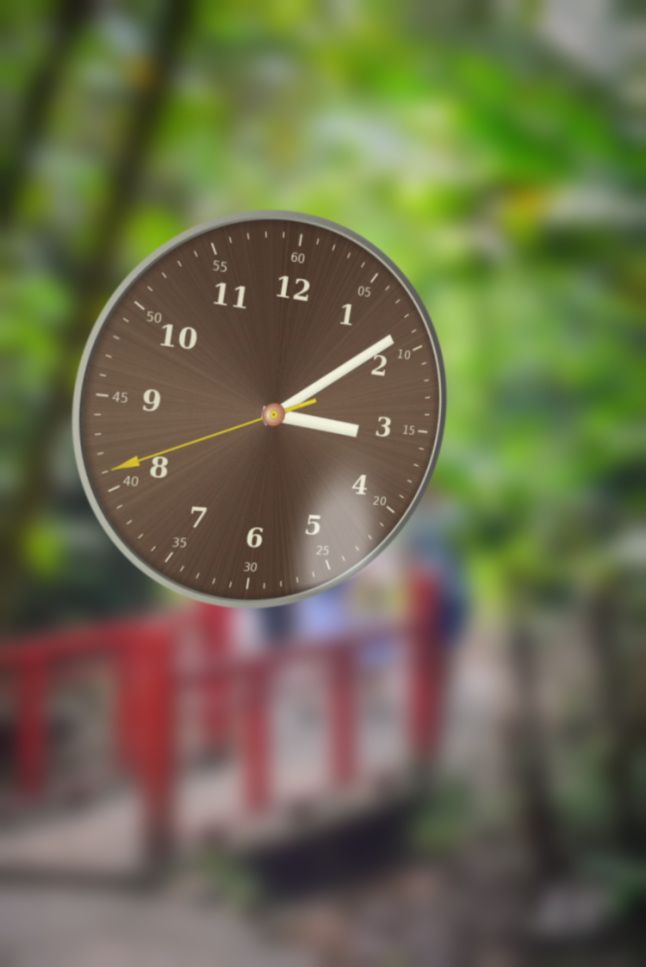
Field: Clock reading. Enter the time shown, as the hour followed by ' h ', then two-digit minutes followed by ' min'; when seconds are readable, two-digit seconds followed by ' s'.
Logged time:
3 h 08 min 41 s
